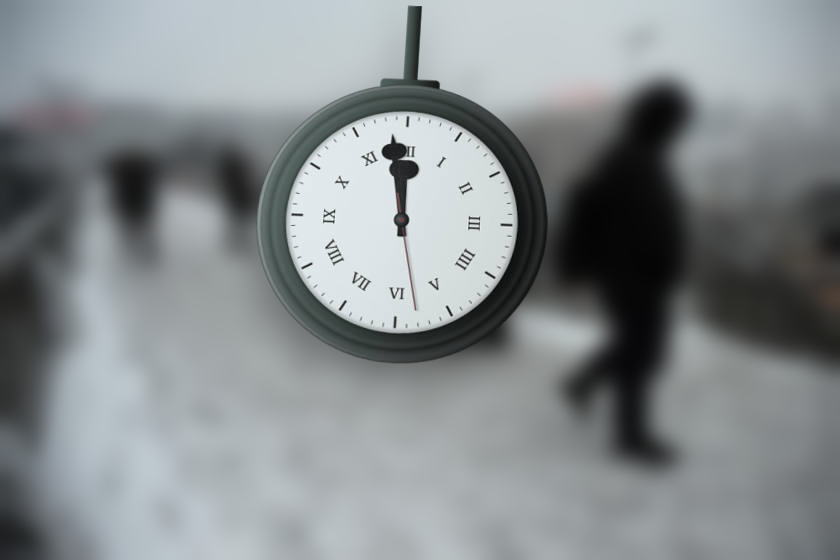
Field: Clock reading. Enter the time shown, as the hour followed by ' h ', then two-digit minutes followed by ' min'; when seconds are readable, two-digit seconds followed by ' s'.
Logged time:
11 h 58 min 28 s
